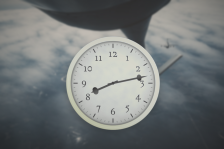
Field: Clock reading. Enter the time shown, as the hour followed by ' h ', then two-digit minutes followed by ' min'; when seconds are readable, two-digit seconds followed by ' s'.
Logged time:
8 h 13 min
